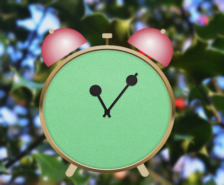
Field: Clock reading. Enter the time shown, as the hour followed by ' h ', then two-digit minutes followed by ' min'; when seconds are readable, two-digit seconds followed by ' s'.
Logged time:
11 h 06 min
